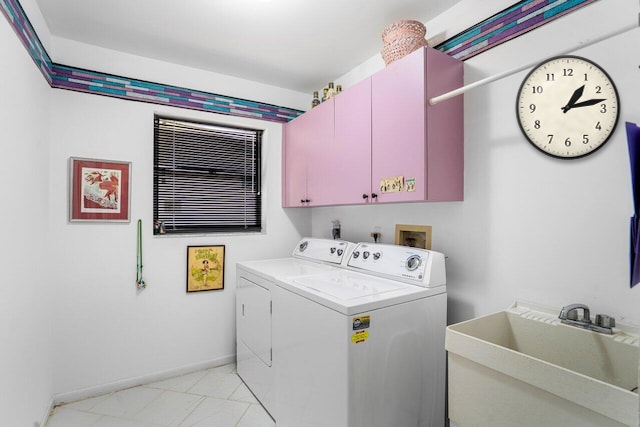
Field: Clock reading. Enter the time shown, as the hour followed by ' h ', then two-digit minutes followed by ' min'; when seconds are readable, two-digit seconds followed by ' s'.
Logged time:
1 h 13 min
